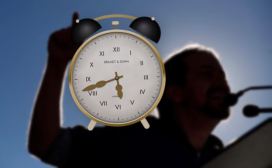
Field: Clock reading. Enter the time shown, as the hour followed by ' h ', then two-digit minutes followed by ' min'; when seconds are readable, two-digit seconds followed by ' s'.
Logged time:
5 h 42 min
